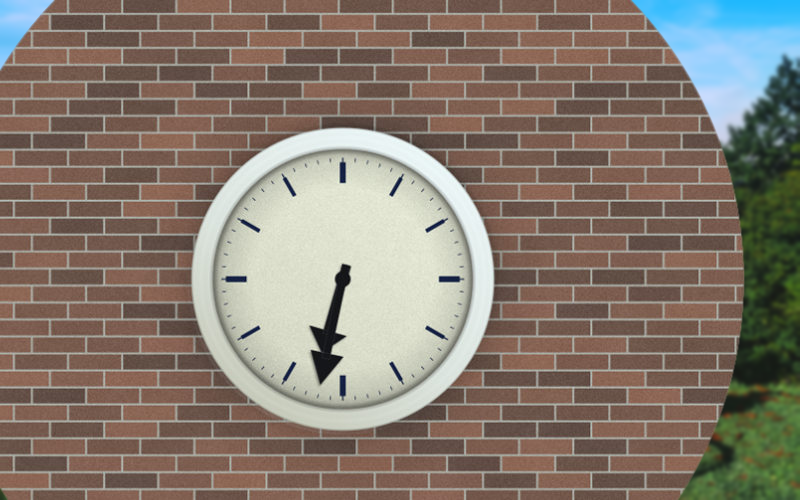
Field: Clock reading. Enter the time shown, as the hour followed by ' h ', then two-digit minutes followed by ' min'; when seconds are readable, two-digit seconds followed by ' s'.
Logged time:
6 h 32 min
